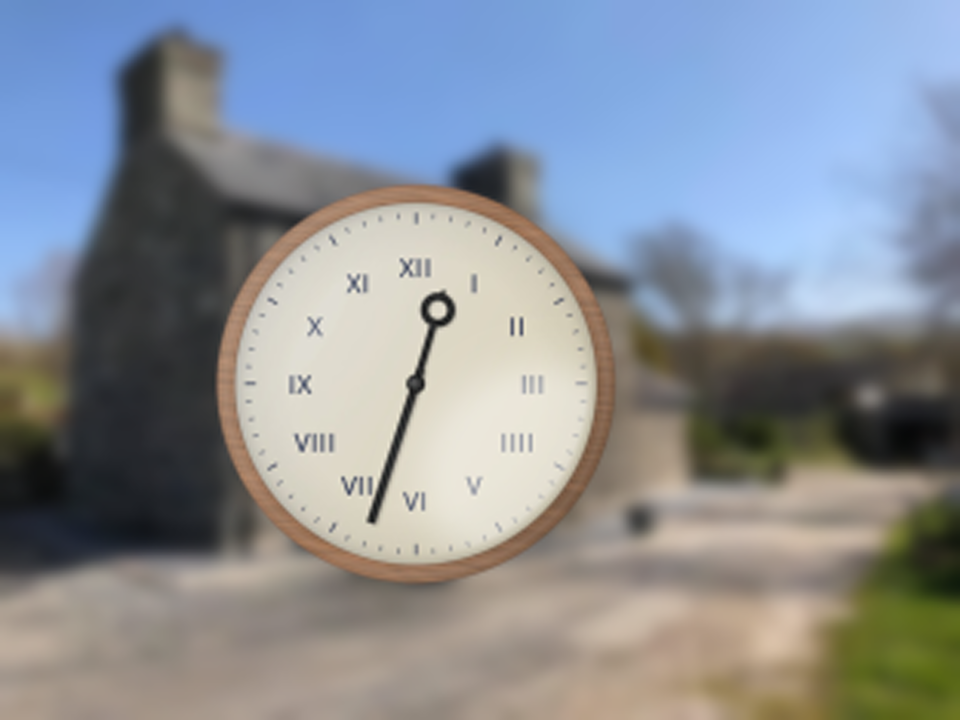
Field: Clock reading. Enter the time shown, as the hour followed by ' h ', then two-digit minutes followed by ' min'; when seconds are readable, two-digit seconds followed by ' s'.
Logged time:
12 h 33 min
